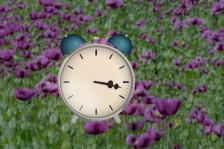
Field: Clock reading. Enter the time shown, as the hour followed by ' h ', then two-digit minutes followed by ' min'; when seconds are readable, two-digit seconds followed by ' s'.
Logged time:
3 h 17 min
